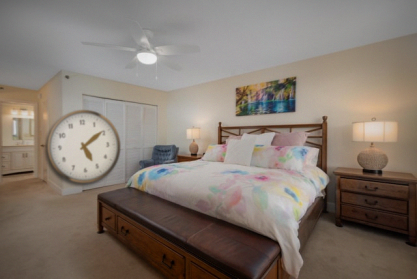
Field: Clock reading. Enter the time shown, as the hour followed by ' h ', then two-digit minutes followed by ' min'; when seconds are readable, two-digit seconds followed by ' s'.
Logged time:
5 h 09 min
